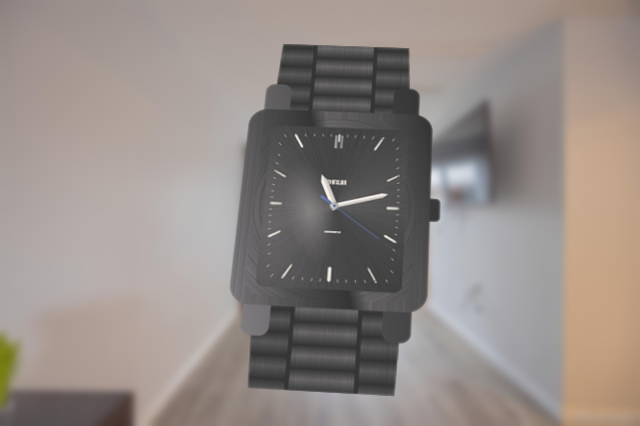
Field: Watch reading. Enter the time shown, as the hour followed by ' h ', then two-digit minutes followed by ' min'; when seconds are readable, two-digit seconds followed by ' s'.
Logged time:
11 h 12 min 21 s
